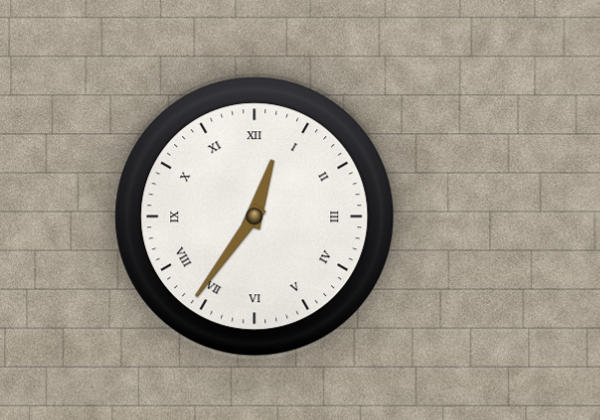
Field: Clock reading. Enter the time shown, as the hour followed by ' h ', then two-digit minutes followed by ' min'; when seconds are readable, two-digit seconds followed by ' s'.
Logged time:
12 h 36 min
